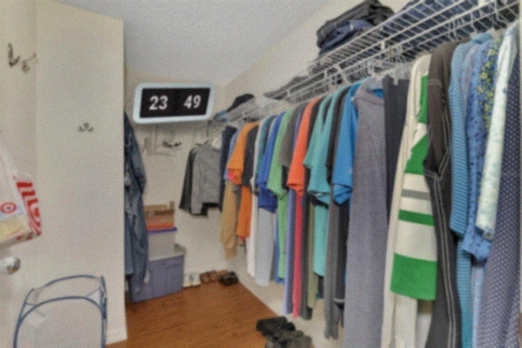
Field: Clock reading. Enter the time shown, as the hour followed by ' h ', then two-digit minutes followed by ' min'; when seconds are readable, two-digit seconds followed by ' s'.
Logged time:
23 h 49 min
